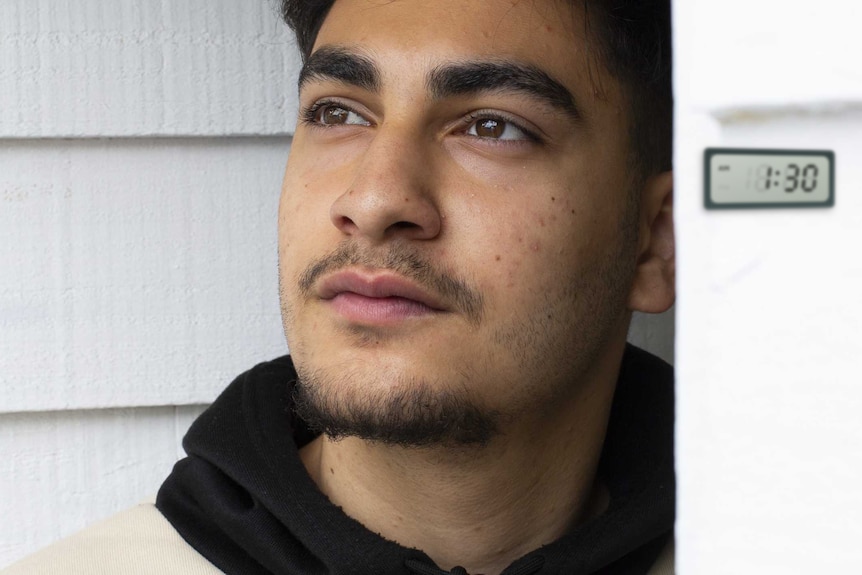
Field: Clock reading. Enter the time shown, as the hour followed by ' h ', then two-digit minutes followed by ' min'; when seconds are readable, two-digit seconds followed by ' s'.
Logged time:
1 h 30 min
